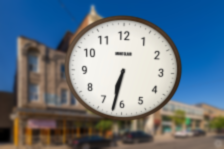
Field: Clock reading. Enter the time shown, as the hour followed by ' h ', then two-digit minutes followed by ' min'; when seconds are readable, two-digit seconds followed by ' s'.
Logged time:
6 h 32 min
